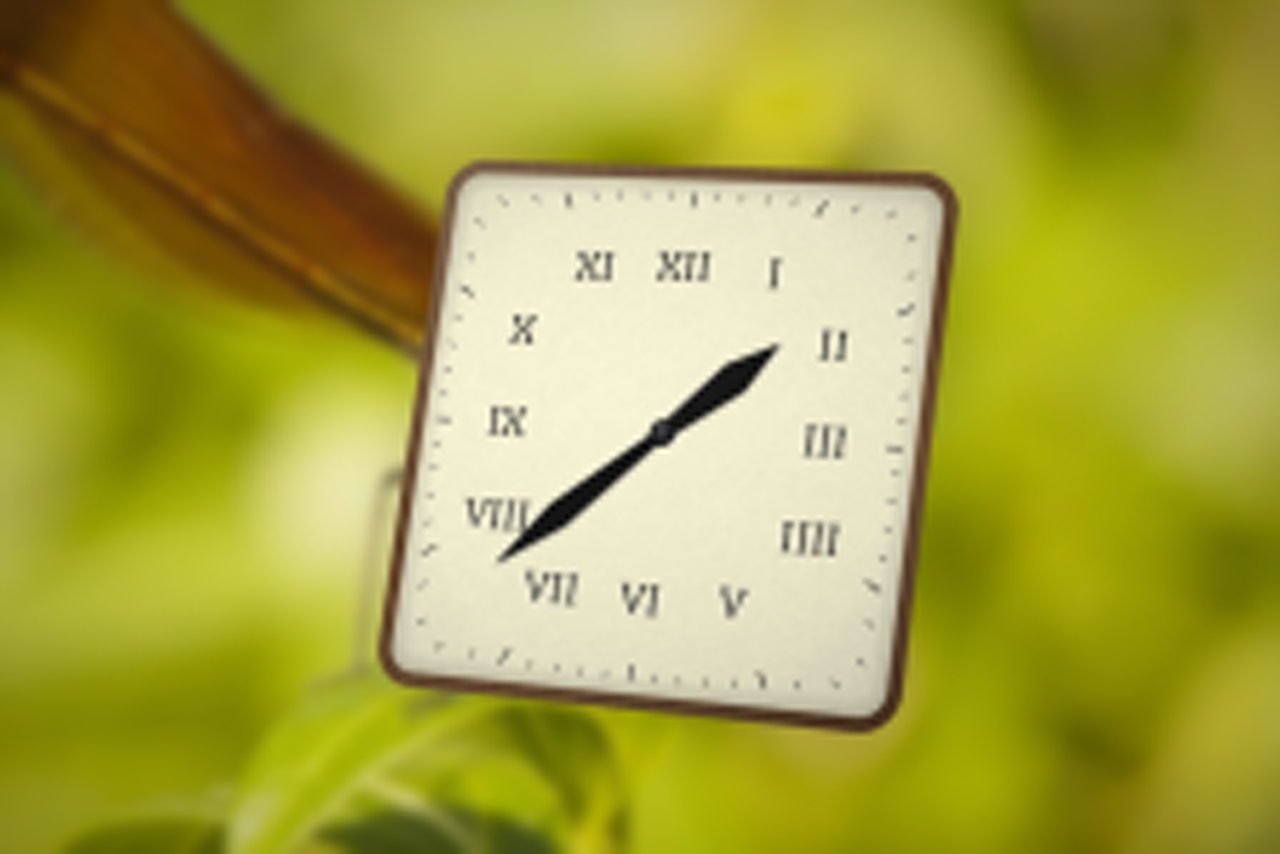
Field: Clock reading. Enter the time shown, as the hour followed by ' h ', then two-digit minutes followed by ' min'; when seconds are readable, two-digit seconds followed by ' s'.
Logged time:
1 h 38 min
